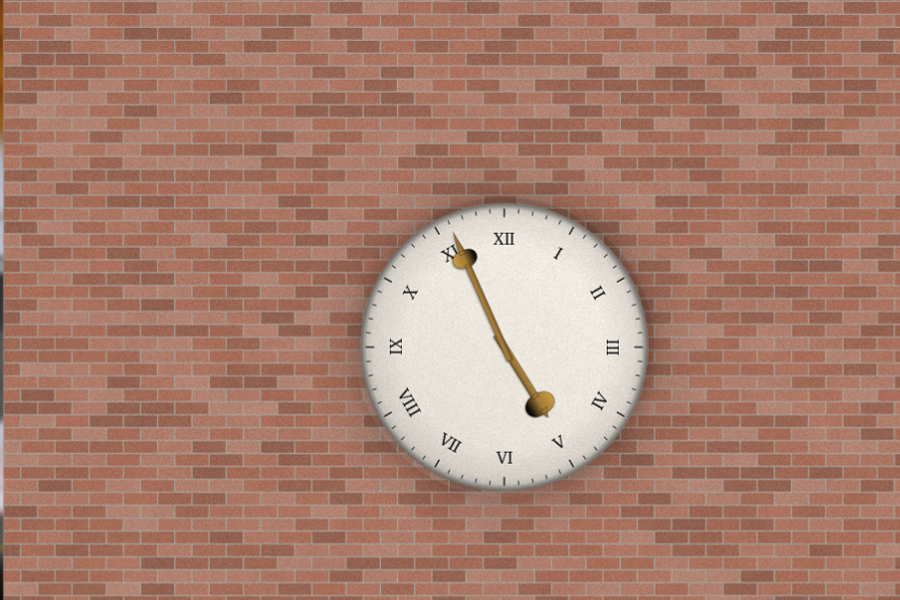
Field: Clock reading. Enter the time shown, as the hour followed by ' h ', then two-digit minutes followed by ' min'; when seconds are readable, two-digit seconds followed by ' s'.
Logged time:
4 h 56 min
